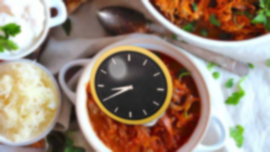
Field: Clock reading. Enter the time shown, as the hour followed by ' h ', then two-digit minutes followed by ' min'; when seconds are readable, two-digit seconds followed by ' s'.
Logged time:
8 h 40 min
